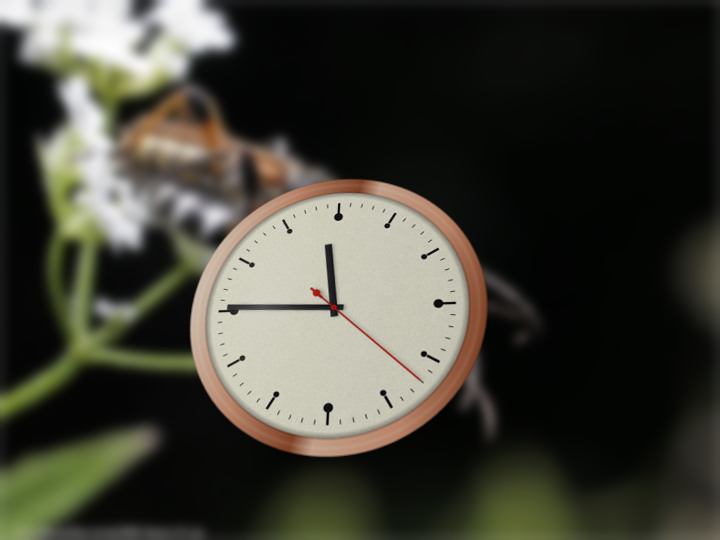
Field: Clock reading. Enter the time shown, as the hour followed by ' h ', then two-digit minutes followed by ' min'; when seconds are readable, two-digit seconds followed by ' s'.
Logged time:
11 h 45 min 22 s
